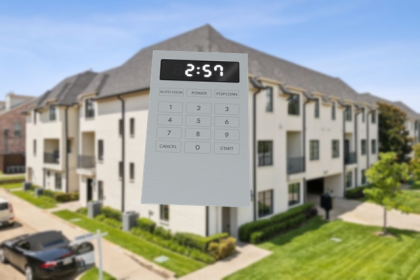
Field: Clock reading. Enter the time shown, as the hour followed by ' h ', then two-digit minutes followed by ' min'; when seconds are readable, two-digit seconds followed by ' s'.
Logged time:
2 h 57 min
